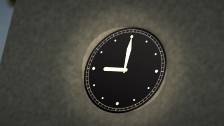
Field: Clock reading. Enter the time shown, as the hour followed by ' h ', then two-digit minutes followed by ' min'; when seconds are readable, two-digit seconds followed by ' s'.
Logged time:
9 h 00 min
